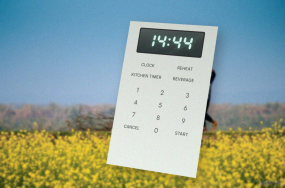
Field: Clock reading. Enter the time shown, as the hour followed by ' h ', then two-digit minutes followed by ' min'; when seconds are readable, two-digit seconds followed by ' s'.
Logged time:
14 h 44 min
